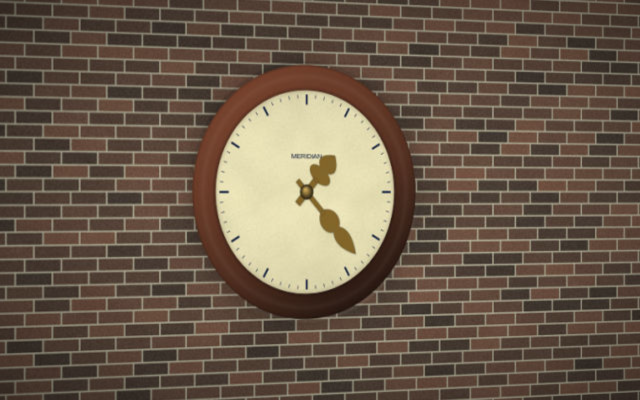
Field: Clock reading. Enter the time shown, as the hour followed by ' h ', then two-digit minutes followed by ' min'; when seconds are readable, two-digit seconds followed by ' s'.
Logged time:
1 h 23 min
